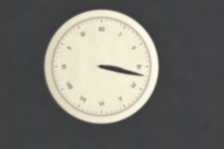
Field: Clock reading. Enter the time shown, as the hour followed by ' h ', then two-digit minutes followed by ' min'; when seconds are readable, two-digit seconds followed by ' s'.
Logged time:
3 h 17 min
